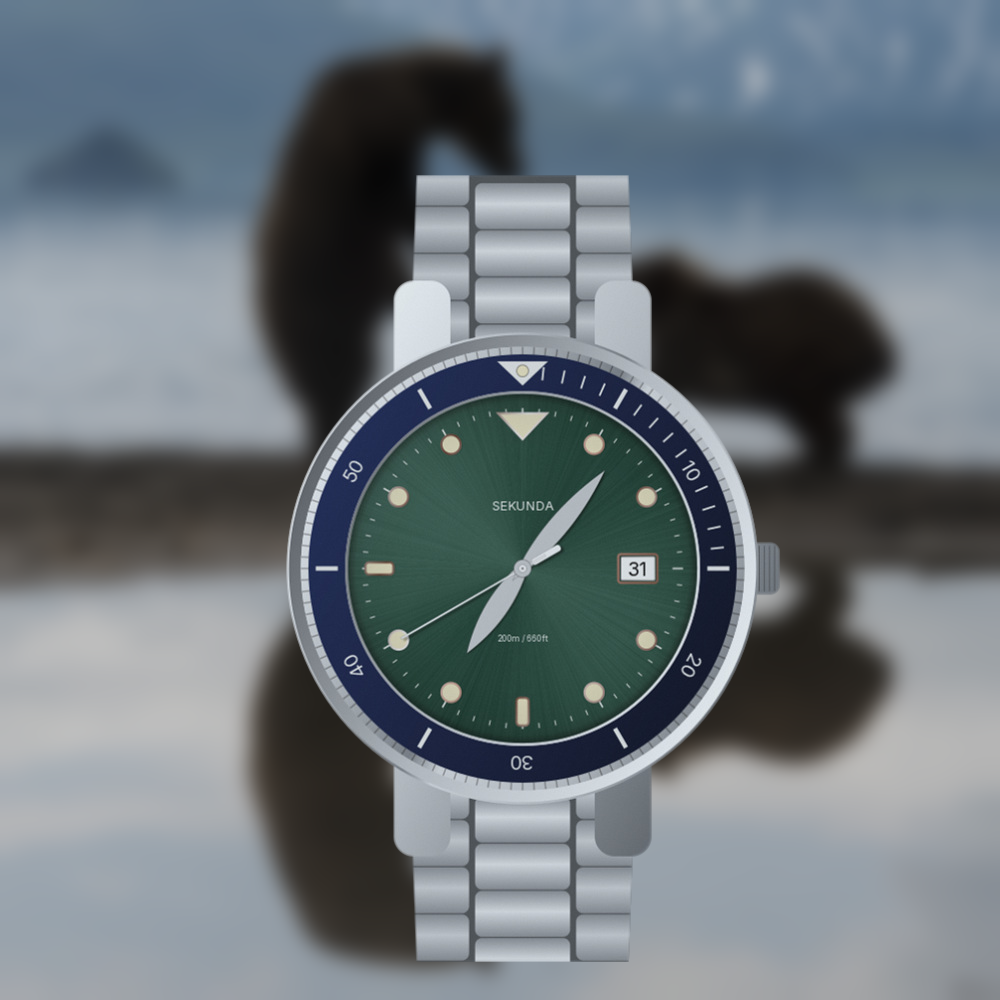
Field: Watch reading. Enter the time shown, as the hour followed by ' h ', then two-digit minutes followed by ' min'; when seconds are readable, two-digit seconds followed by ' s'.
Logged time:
7 h 06 min 40 s
